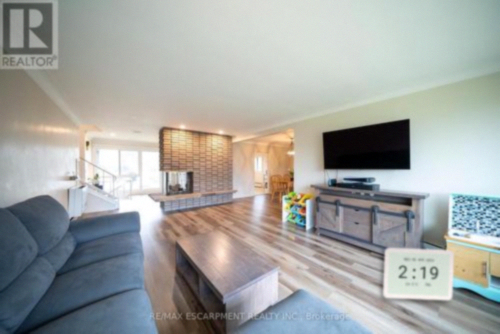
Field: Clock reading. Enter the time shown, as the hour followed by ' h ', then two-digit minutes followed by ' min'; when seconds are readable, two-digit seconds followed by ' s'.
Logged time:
2 h 19 min
